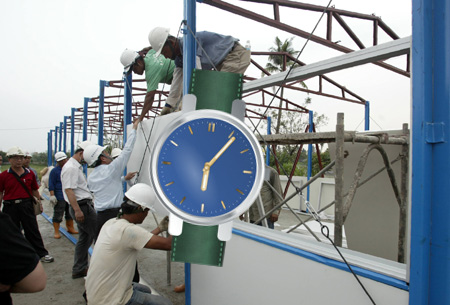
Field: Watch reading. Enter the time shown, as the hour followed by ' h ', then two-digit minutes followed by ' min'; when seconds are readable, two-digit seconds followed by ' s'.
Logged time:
6 h 06 min
